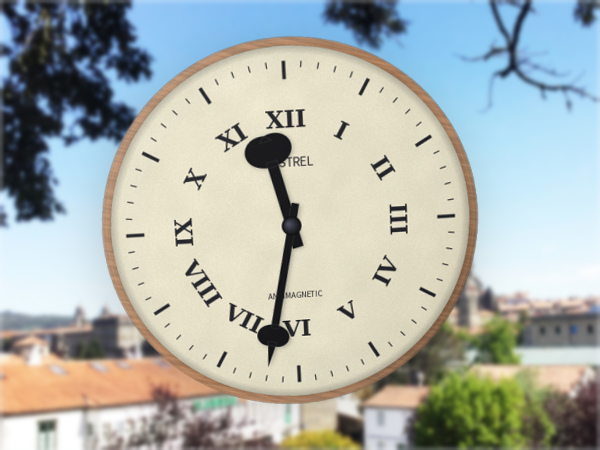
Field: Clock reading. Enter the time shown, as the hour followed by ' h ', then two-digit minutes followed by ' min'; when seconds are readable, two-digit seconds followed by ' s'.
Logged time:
11 h 32 min
